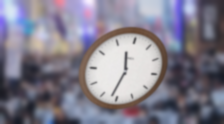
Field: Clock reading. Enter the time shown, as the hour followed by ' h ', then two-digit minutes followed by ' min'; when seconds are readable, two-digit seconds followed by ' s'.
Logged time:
11 h 32 min
